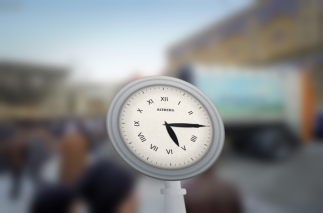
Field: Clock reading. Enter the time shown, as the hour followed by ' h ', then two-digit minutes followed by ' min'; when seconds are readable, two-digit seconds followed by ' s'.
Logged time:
5 h 15 min
